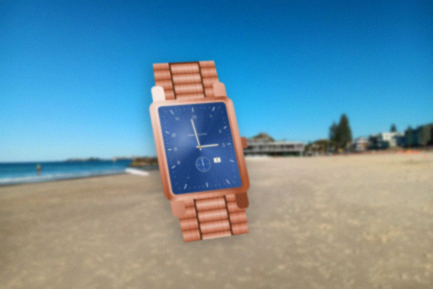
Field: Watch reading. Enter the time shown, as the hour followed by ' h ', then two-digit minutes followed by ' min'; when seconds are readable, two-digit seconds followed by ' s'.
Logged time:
2 h 59 min
